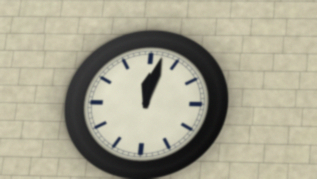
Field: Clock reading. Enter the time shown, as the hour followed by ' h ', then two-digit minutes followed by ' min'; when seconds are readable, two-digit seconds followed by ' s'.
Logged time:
12 h 02 min
